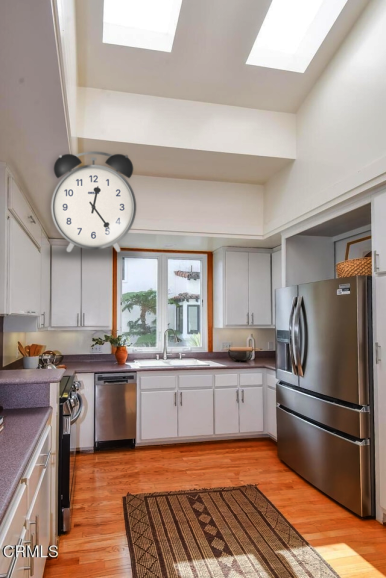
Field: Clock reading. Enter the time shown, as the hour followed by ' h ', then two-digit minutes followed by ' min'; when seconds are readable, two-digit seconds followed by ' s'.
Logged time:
12 h 24 min
